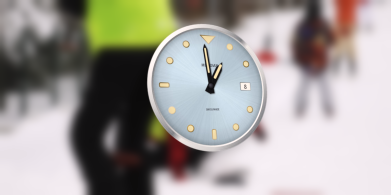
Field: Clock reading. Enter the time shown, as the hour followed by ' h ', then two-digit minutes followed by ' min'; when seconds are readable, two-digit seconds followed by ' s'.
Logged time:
12 h 59 min
